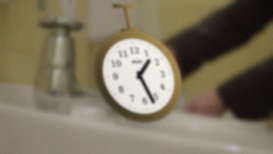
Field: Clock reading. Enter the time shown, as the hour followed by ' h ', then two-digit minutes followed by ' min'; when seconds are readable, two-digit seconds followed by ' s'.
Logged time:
1 h 27 min
